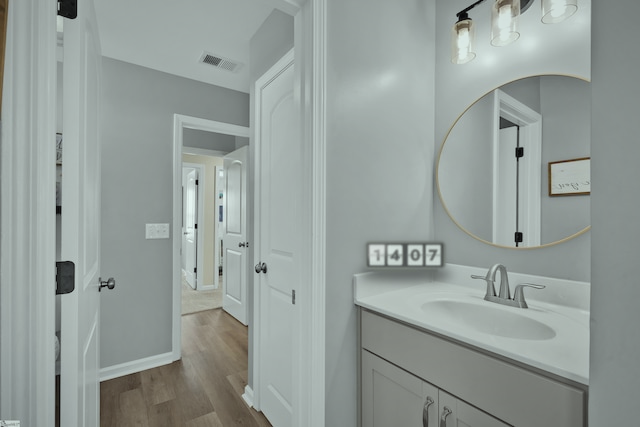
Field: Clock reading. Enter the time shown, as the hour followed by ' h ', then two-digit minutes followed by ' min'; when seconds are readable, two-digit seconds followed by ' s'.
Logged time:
14 h 07 min
